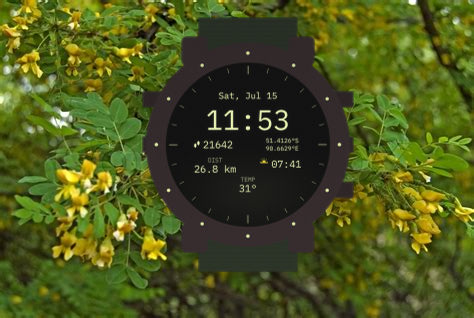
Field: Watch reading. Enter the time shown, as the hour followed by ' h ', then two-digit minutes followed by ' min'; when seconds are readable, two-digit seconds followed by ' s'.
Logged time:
11 h 53 min
